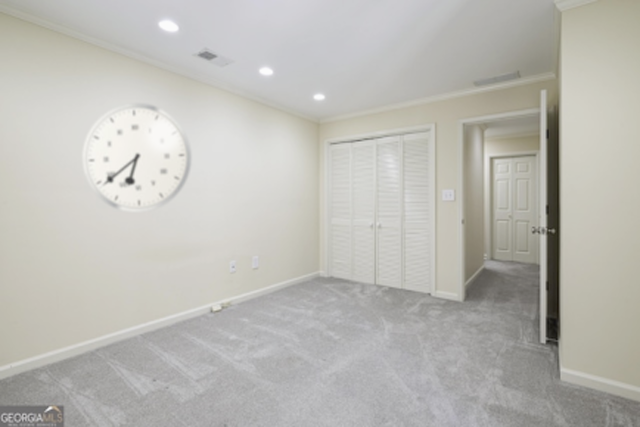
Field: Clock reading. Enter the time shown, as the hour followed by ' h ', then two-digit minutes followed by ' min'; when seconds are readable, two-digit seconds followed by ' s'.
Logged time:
6 h 39 min
